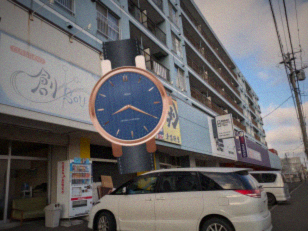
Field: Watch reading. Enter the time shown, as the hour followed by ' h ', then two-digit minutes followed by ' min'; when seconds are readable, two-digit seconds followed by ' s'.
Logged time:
8 h 20 min
